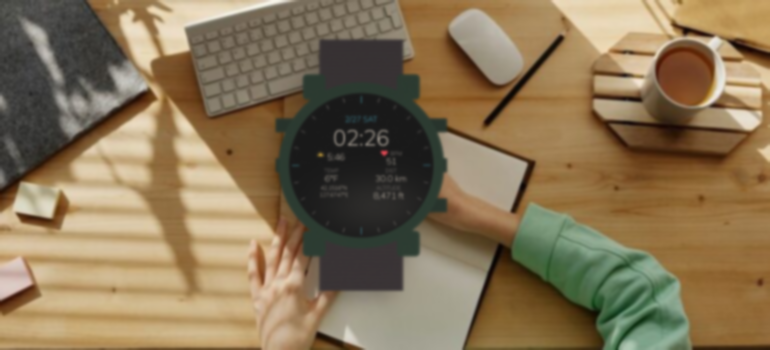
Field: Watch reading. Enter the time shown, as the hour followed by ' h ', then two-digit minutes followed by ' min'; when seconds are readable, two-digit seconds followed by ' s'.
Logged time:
2 h 26 min
